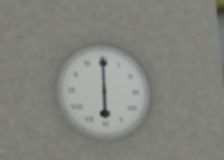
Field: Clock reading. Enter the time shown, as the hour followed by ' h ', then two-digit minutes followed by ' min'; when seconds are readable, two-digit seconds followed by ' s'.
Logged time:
6 h 00 min
